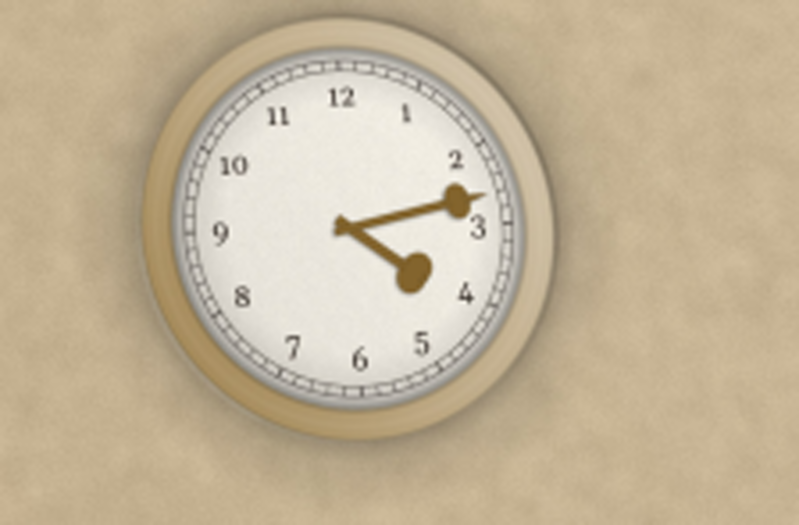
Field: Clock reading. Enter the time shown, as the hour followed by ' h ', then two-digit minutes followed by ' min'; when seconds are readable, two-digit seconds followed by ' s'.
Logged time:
4 h 13 min
